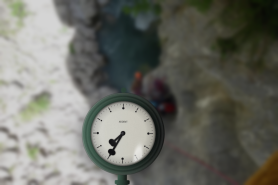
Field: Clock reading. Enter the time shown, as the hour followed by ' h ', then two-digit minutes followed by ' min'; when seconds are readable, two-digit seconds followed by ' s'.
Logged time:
7 h 35 min
